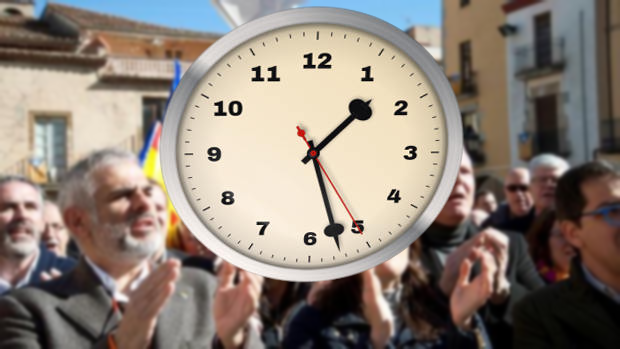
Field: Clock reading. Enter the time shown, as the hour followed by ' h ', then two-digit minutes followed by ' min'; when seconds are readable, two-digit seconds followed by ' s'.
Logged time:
1 h 27 min 25 s
